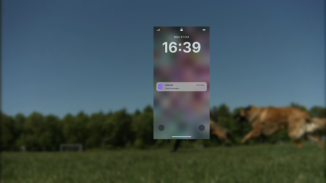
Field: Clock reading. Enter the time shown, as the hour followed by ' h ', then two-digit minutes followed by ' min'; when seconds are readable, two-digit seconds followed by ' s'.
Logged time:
16 h 39 min
